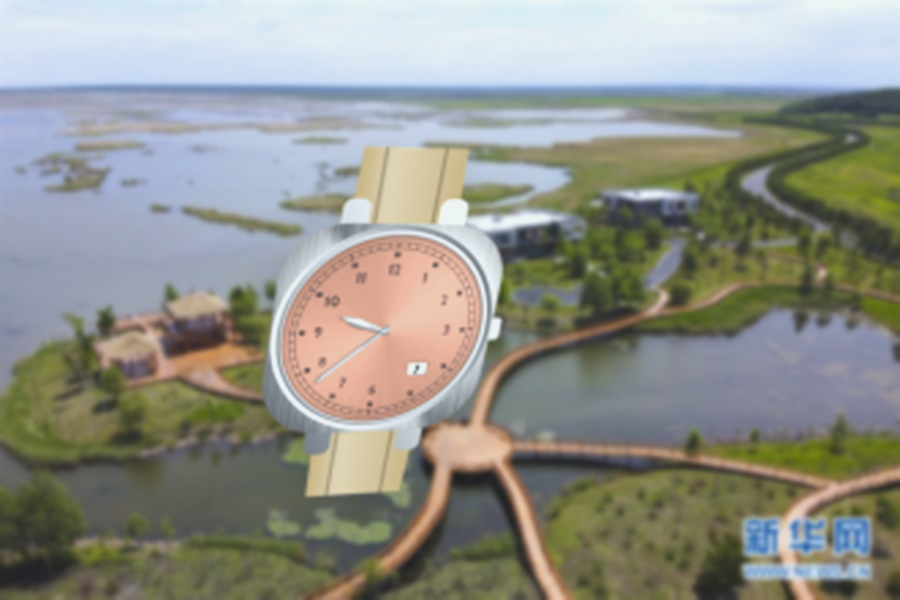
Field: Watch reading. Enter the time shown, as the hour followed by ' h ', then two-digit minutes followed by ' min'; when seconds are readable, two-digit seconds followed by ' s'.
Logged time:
9 h 38 min
